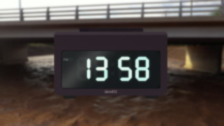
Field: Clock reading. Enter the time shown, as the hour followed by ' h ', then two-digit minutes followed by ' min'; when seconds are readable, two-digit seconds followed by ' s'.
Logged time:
13 h 58 min
